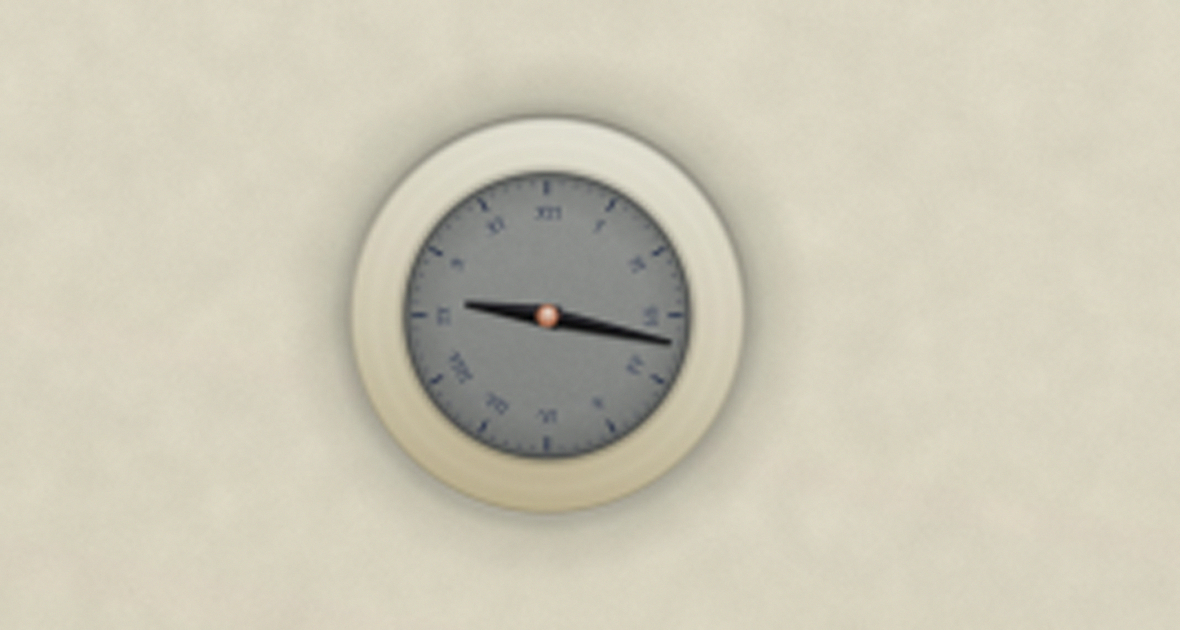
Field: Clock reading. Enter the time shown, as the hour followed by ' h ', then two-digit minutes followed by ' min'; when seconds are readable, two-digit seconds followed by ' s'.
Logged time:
9 h 17 min
